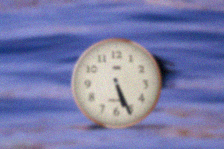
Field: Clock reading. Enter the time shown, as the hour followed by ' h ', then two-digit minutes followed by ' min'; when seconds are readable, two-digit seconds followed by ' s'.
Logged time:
5 h 26 min
